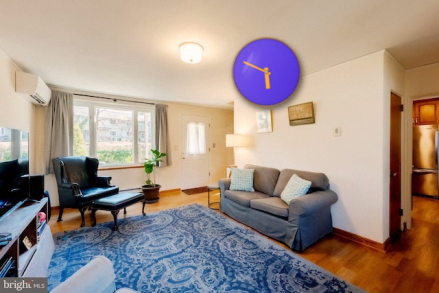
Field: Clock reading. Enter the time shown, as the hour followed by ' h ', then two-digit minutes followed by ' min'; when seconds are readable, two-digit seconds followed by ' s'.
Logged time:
5 h 49 min
